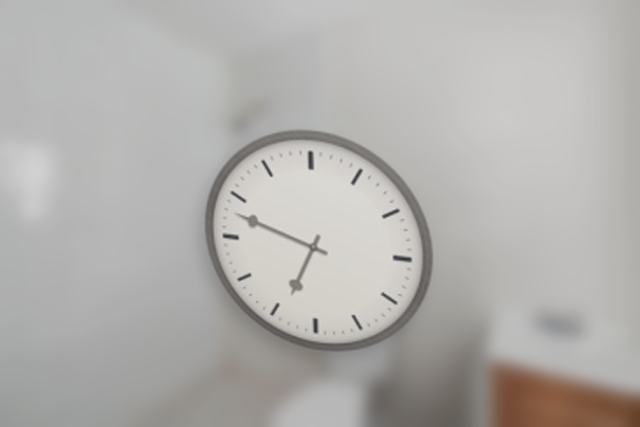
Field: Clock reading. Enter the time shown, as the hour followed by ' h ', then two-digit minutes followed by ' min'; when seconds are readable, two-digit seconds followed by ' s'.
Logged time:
6 h 48 min
